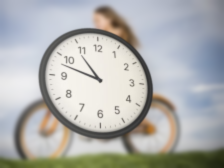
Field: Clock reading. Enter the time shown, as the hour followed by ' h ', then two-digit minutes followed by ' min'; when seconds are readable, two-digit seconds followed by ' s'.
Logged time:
10 h 48 min
